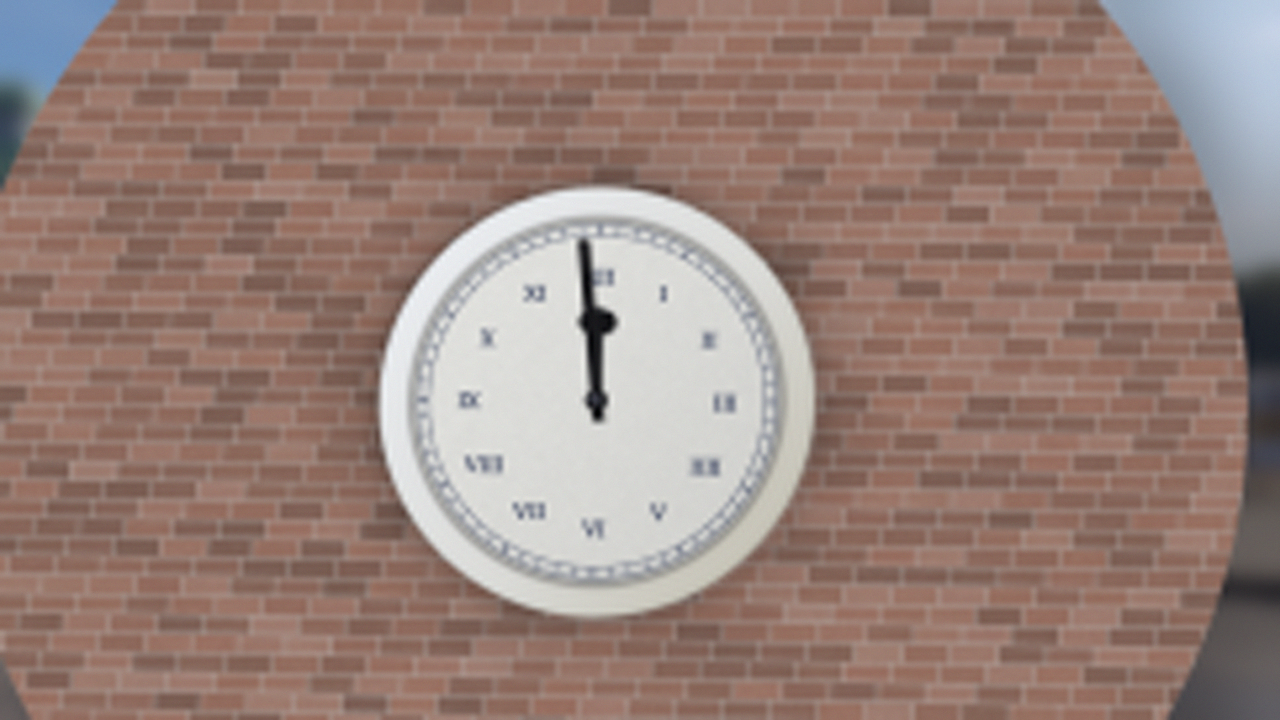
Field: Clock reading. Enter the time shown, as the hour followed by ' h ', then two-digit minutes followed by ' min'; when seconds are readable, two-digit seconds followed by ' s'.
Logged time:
11 h 59 min
